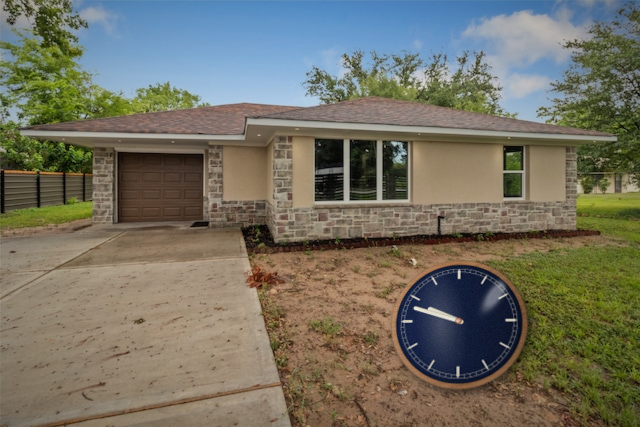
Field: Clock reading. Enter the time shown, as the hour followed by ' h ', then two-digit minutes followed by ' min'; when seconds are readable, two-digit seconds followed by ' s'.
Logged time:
9 h 48 min
